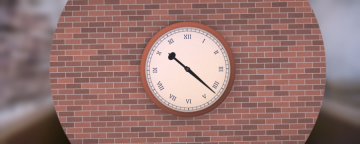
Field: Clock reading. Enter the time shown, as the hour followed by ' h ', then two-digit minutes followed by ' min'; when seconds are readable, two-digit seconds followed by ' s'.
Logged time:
10 h 22 min
